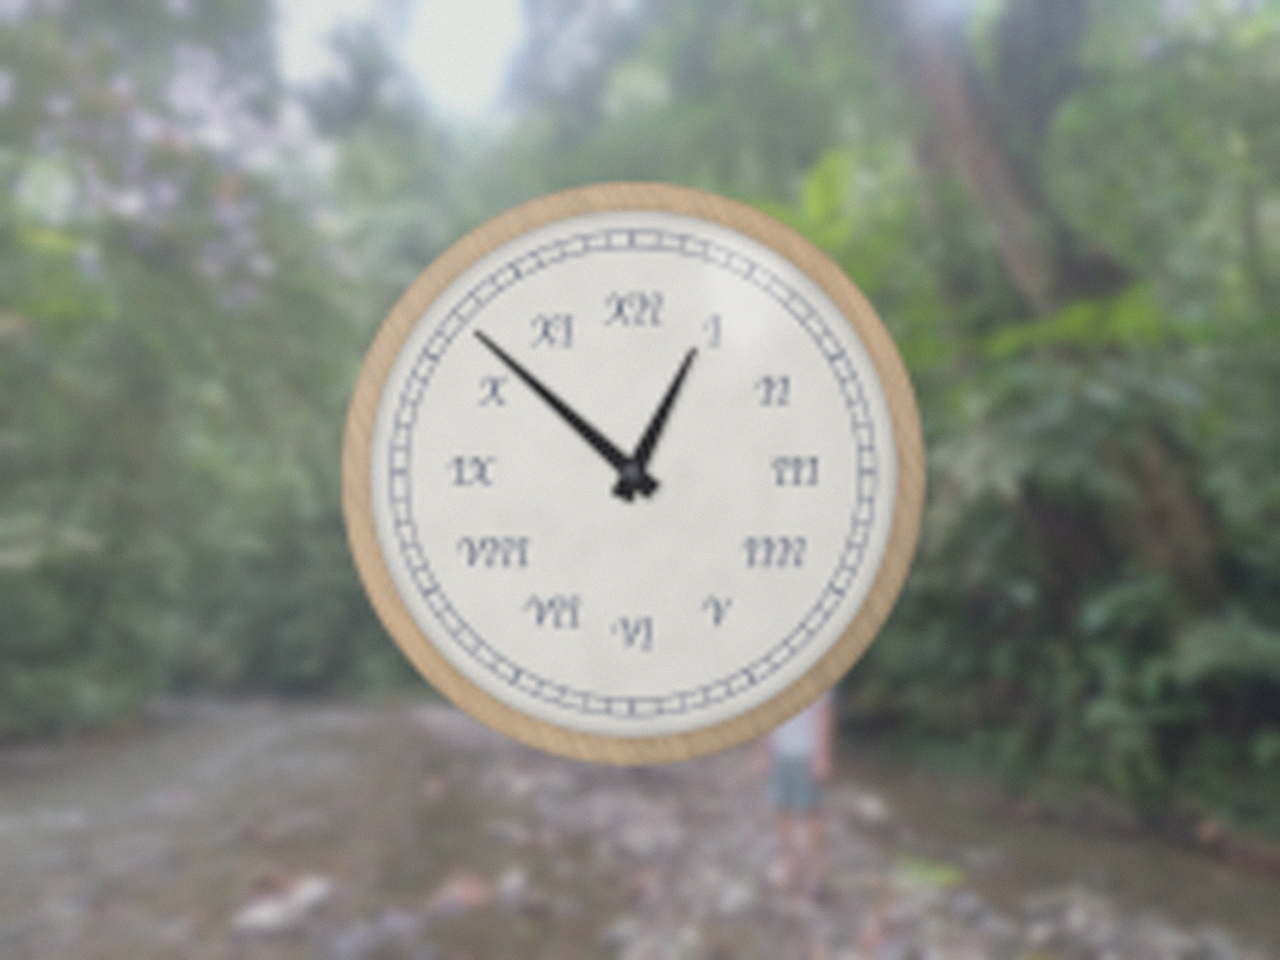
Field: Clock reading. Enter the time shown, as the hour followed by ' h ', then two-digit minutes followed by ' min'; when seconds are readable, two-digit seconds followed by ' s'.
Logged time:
12 h 52 min
